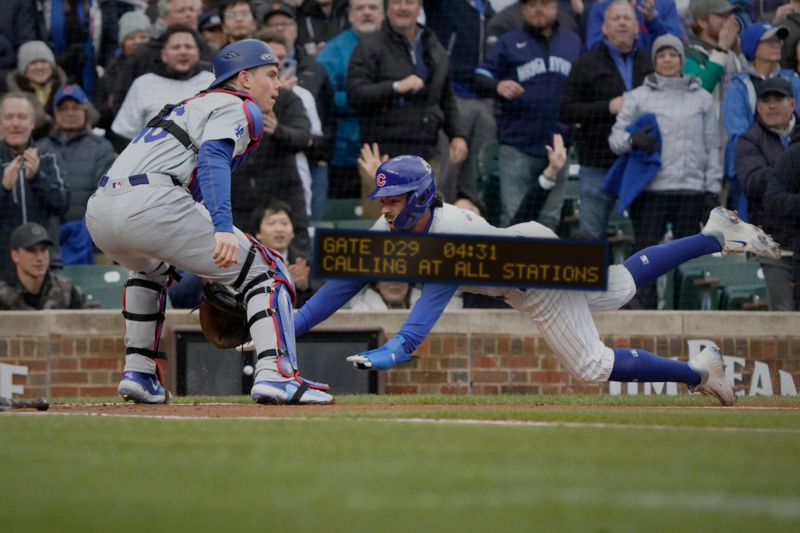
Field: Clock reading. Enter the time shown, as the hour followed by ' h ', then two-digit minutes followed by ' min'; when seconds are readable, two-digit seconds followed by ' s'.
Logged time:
4 h 31 min
